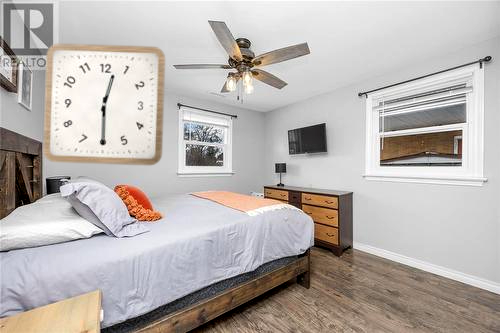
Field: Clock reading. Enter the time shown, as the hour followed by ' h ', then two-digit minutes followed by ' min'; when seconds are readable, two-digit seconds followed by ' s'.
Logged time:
12 h 30 min
